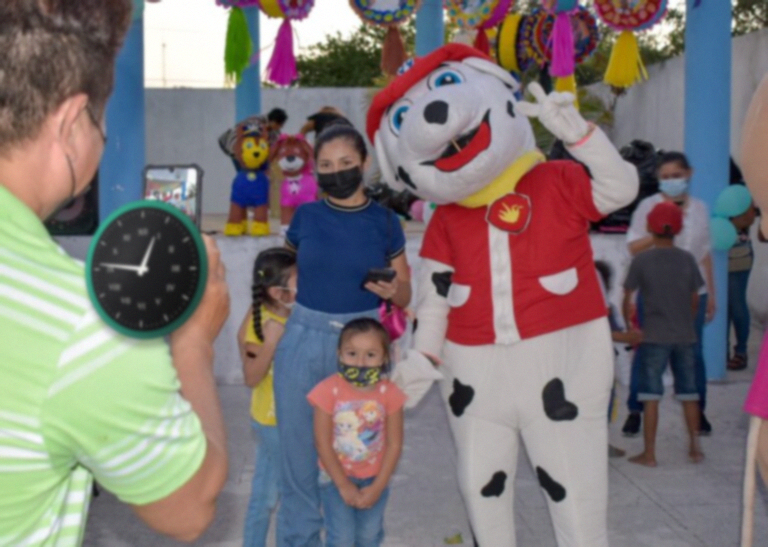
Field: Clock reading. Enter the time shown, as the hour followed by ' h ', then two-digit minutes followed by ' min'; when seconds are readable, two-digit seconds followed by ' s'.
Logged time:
12 h 46 min
